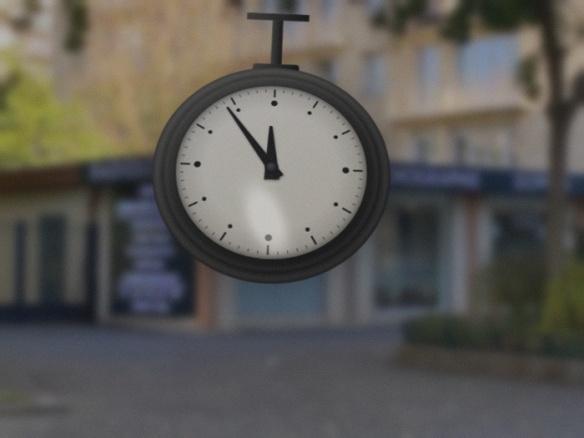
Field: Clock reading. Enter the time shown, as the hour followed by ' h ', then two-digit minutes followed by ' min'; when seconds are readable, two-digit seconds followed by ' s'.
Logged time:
11 h 54 min
